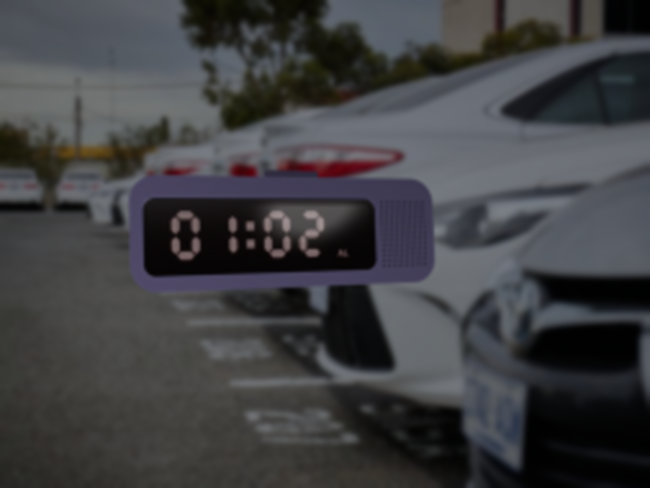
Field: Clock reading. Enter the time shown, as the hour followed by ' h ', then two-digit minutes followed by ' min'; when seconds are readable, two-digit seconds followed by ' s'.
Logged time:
1 h 02 min
